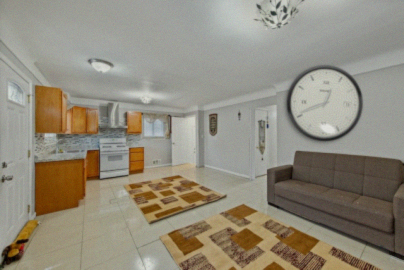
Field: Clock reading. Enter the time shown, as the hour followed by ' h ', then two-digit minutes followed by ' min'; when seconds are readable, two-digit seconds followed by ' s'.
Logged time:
12 h 41 min
